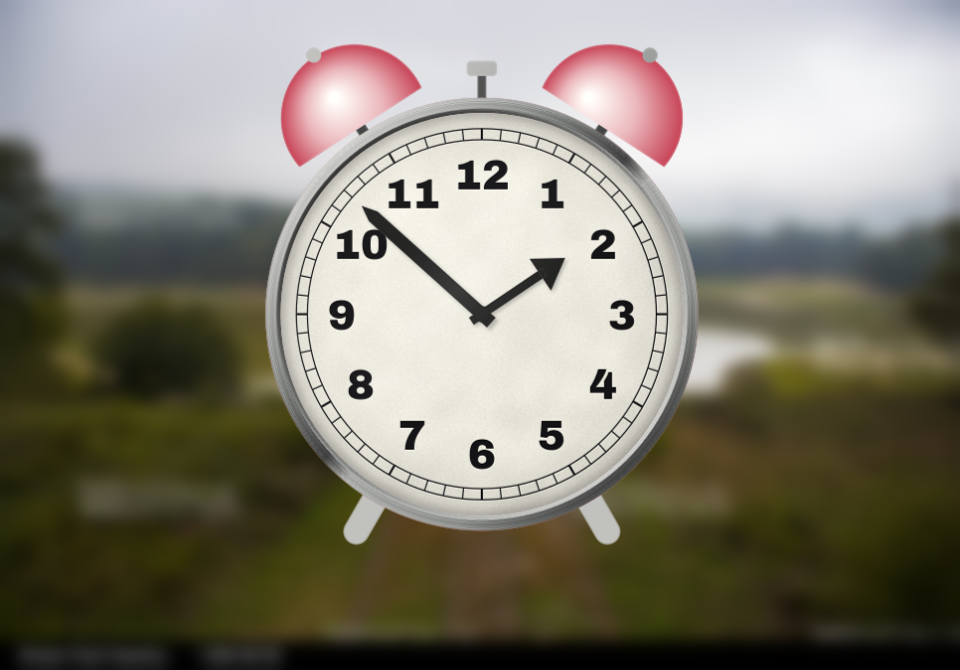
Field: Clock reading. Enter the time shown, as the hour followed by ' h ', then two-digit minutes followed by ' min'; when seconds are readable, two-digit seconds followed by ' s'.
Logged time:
1 h 52 min
